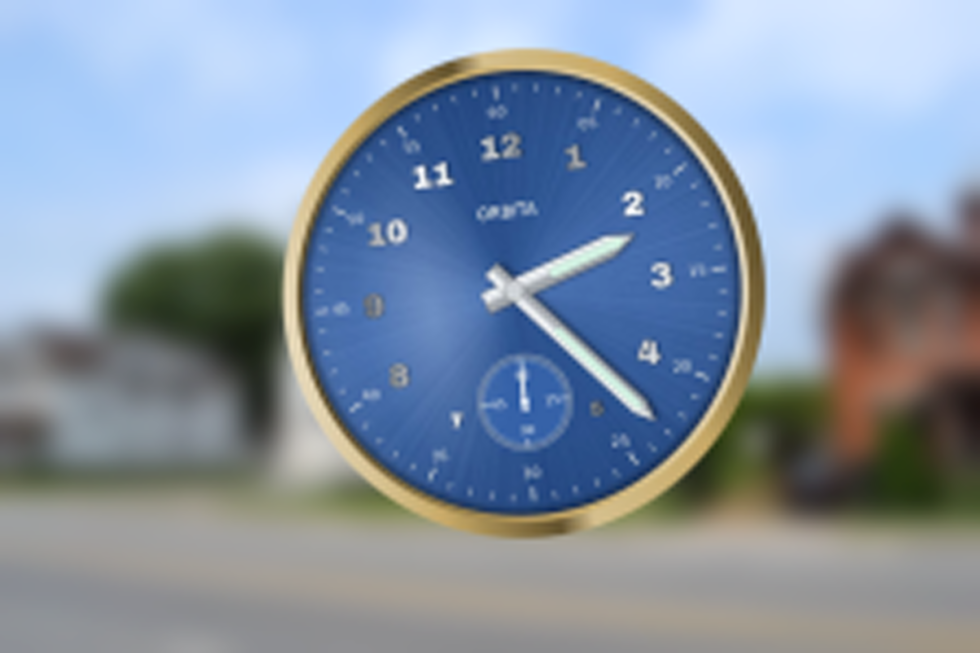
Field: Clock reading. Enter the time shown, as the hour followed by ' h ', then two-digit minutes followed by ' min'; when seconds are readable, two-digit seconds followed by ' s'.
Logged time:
2 h 23 min
